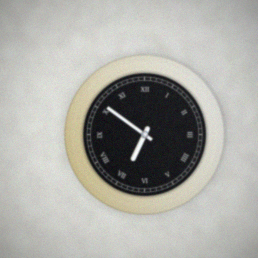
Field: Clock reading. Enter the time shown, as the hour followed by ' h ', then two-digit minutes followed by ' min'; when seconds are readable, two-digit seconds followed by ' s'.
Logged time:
6 h 51 min
